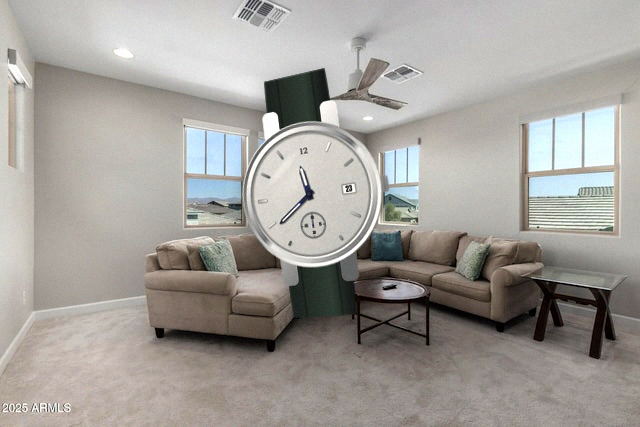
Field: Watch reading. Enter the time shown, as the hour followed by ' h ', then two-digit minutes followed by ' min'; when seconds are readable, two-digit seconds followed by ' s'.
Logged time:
11 h 39 min
